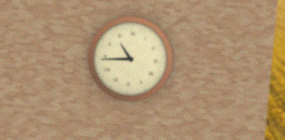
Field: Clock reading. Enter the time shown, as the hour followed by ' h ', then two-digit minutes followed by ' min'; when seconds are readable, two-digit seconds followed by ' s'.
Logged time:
10 h 44 min
